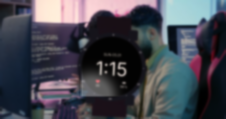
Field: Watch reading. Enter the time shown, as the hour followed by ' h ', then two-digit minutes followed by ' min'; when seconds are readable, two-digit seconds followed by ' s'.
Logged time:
1 h 15 min
